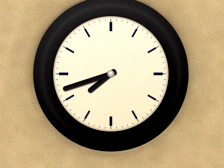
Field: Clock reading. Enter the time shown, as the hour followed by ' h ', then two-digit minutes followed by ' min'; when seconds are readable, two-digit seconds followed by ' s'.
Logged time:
7 h 42 min
